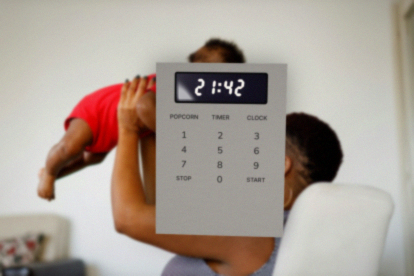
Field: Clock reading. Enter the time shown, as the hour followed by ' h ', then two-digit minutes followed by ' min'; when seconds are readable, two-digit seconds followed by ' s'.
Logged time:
21 h 42 min
